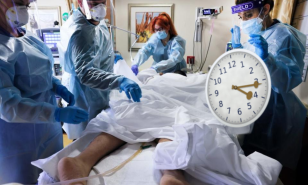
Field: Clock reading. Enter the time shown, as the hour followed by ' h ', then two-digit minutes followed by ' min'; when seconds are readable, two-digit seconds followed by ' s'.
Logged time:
4 h 16 min
